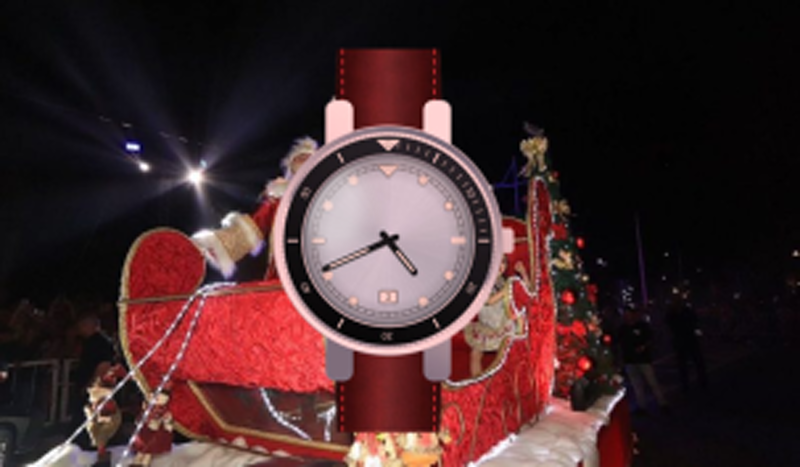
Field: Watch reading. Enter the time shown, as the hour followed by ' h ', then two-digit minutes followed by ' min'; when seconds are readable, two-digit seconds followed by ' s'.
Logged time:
4 h 41 min
